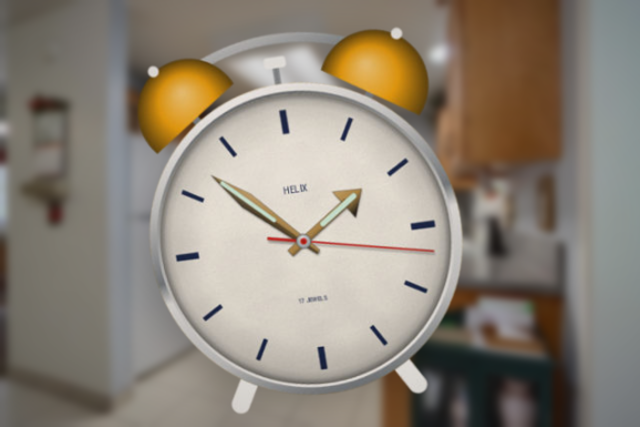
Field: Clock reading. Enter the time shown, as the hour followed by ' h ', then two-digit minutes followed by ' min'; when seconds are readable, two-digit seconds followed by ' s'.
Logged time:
1 h 52 min 17 s
